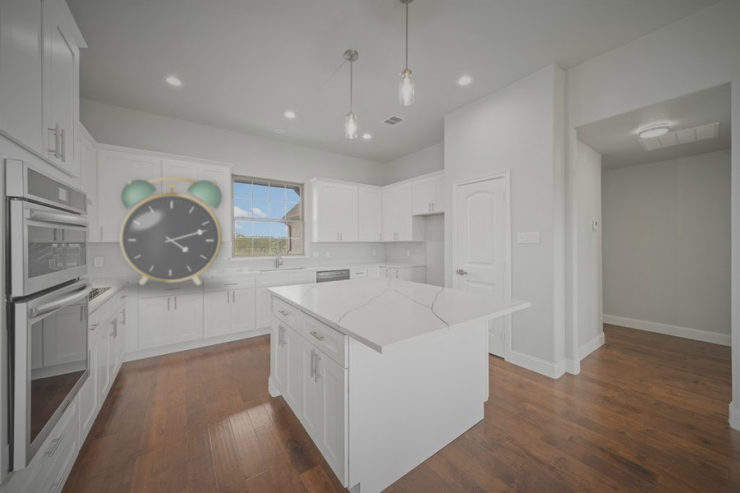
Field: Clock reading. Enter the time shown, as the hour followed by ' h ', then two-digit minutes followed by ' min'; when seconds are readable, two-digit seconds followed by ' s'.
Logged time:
4 h 12 min
